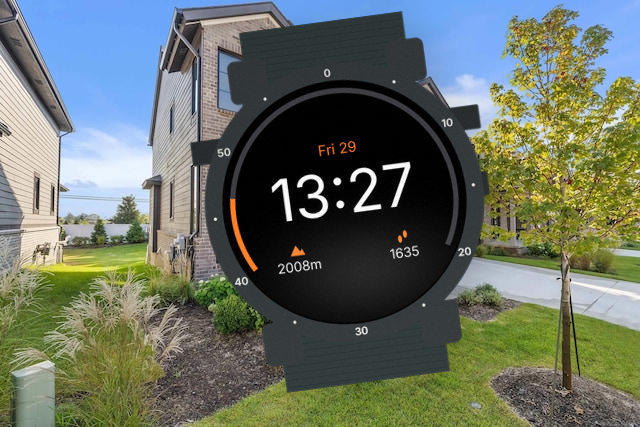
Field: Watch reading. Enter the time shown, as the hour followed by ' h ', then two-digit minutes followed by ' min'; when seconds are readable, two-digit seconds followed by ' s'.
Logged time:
13 h 27 min
